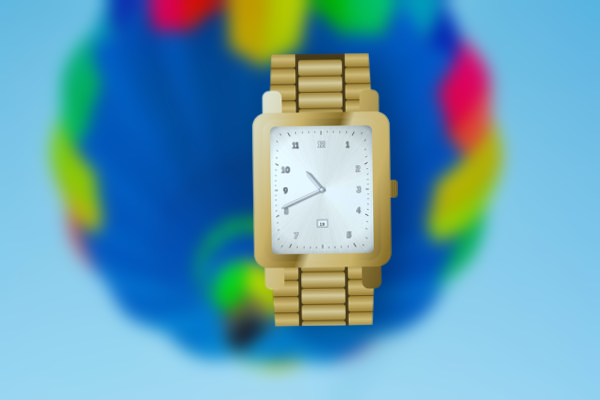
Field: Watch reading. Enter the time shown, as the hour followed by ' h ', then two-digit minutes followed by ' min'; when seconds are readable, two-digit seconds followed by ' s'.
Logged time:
10 h 41 min
